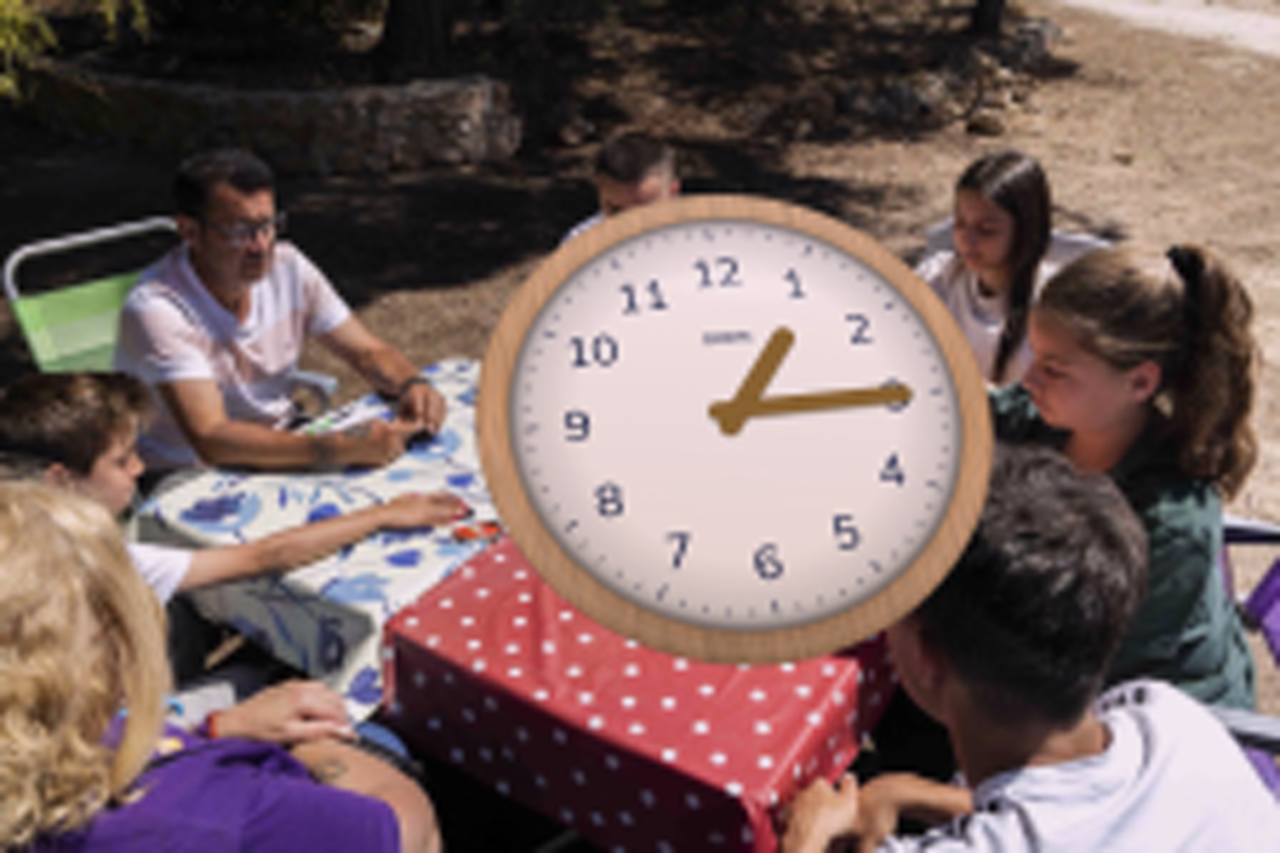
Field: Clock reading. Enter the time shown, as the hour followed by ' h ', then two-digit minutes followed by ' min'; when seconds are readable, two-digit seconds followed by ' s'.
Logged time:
1 h 15 min
